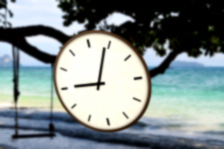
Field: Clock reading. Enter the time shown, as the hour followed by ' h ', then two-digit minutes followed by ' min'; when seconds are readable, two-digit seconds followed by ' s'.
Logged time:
9 h 04 min
